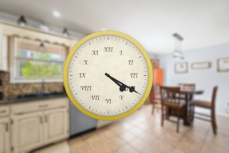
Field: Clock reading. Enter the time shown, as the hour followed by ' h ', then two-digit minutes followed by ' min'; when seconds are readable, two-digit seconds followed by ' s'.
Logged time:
4 h 20 min
